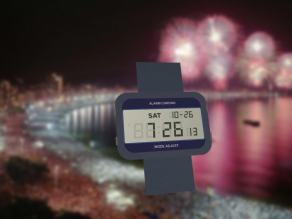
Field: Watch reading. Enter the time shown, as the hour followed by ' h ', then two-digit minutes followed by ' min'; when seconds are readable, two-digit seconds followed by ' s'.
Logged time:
7 h 26 min 13 s
